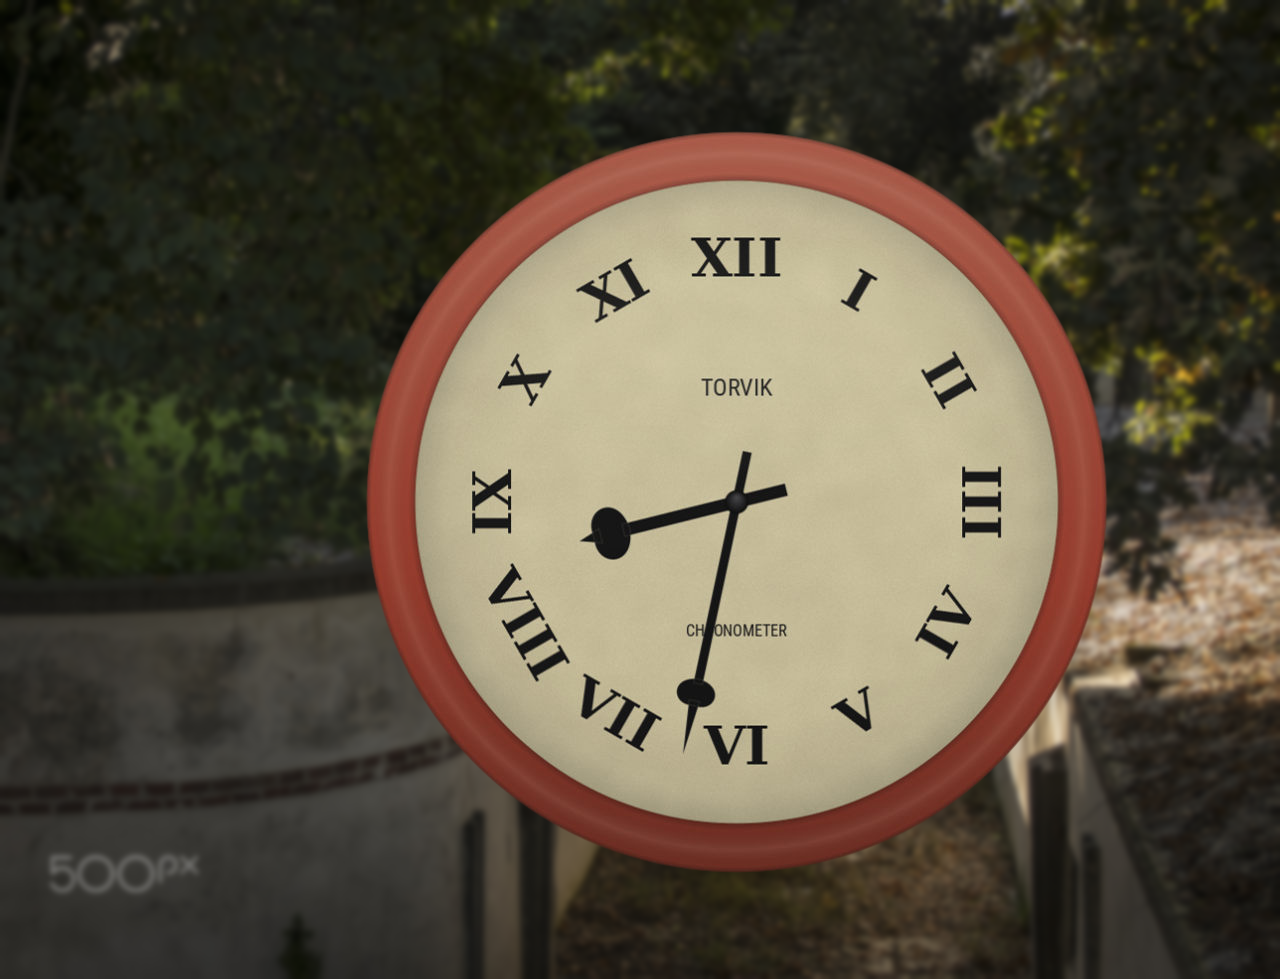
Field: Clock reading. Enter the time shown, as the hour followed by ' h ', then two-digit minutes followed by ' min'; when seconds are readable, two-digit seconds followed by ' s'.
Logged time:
8 h 32 min
